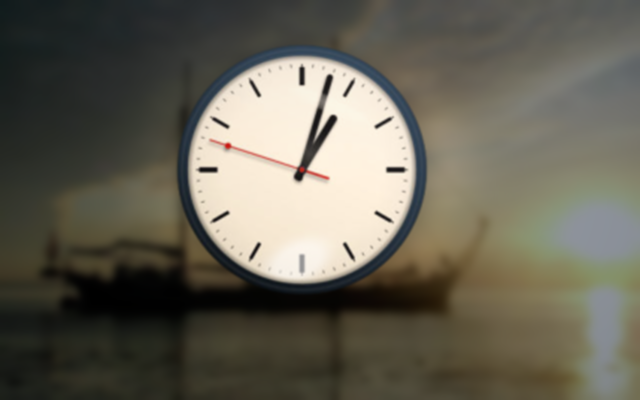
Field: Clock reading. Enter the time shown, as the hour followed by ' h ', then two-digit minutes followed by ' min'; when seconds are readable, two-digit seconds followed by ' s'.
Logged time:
1 h 02 min 48 s
